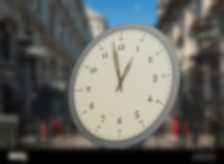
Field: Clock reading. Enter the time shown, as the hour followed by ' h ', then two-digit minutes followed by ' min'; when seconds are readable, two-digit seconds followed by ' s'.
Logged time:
12 h 58 min
